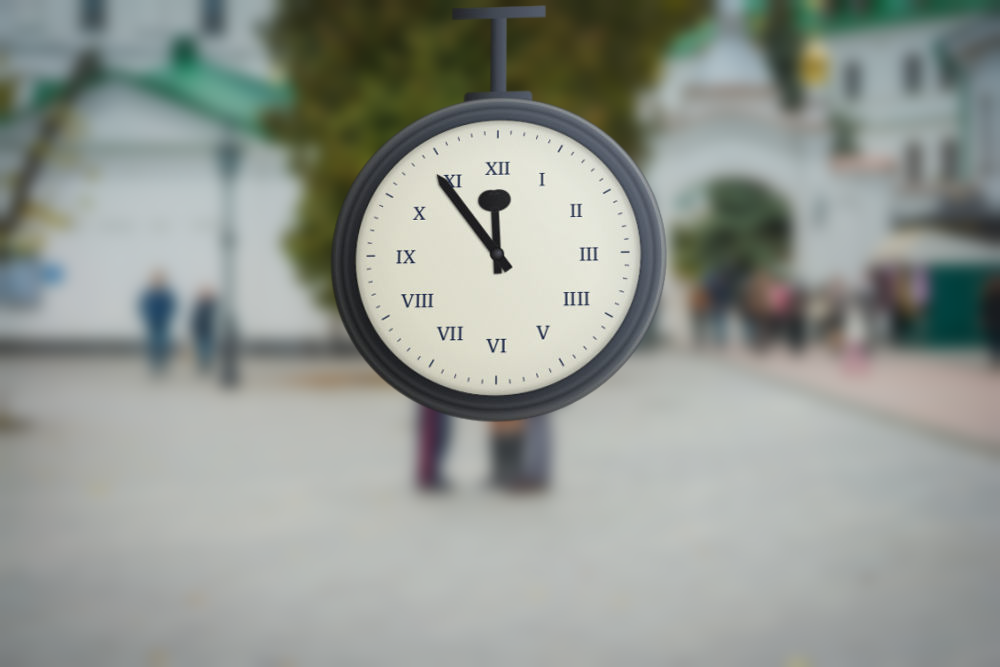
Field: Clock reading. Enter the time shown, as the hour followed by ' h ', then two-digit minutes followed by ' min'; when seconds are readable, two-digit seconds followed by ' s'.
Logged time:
11 h 54 min
